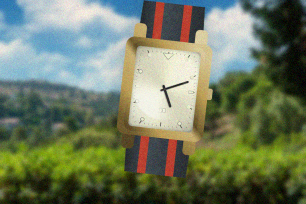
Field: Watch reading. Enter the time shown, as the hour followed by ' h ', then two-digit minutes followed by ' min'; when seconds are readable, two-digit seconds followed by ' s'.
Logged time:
5 h 11 min
